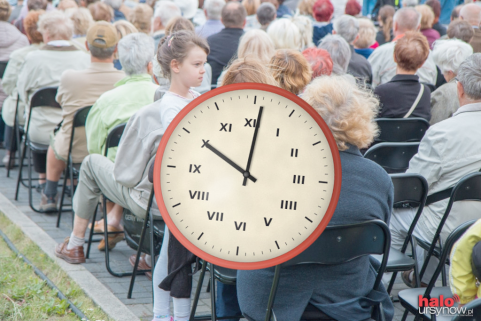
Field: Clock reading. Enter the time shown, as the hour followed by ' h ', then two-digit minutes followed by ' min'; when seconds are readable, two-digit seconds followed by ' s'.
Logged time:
10 h 01 min
